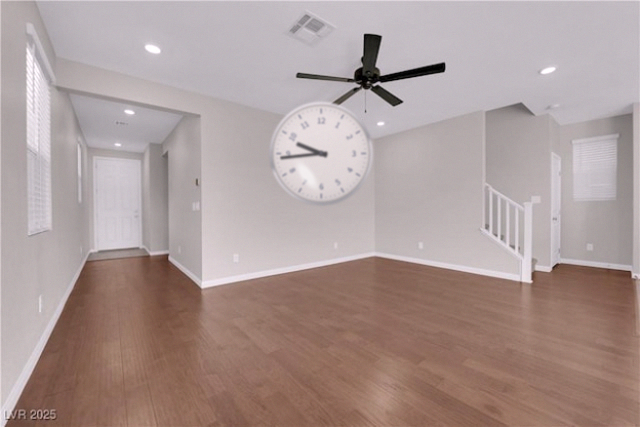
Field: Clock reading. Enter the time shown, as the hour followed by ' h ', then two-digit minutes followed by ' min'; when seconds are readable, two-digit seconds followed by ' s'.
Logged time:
9 h 44 min
